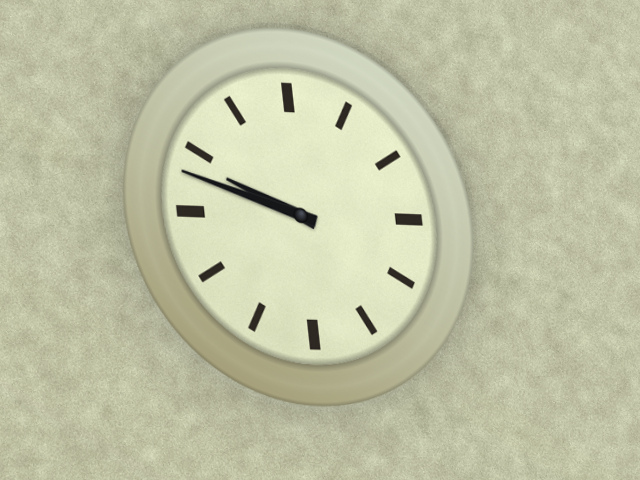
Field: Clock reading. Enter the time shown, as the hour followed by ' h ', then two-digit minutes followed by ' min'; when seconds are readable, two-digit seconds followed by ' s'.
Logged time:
9 h 48 min
